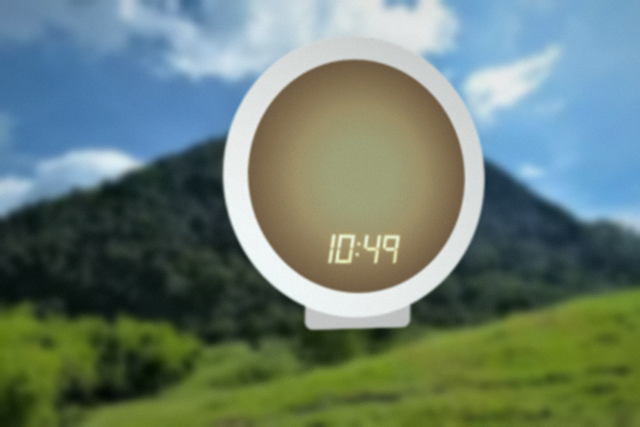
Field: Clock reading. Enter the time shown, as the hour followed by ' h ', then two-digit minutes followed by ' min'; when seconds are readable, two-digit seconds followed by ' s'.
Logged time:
10 h 49 min
